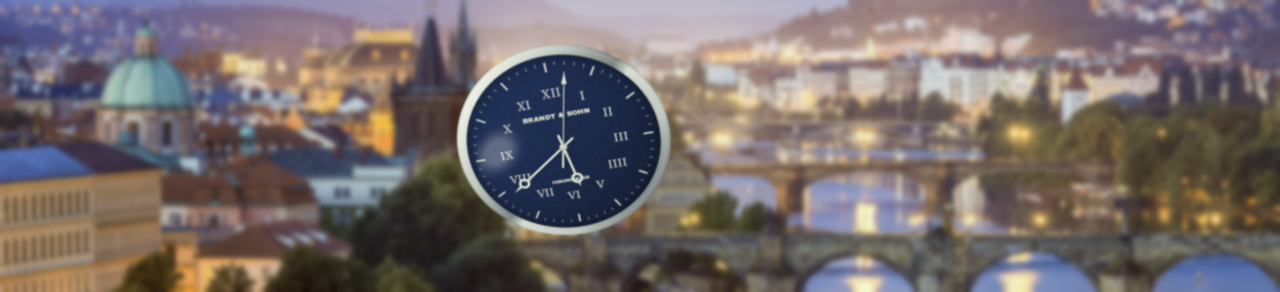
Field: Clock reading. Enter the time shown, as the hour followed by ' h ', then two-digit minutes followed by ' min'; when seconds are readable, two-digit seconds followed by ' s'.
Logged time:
5 h 39 min 02 s
